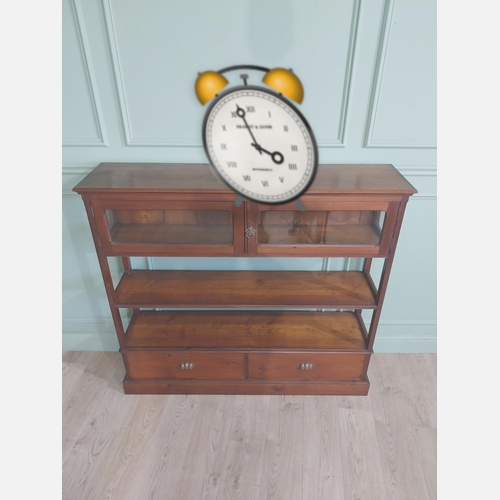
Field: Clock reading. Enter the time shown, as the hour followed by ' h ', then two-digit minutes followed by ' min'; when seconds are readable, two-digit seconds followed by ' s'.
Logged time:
3 h 57 min
